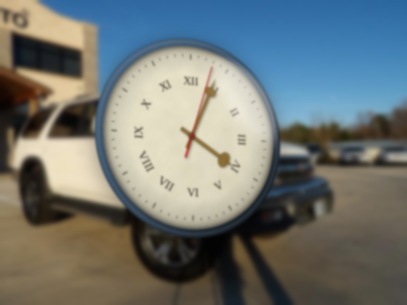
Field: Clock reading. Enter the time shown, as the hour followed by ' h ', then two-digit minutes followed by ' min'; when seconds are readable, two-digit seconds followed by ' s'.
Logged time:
4 h 04 min 03 s
